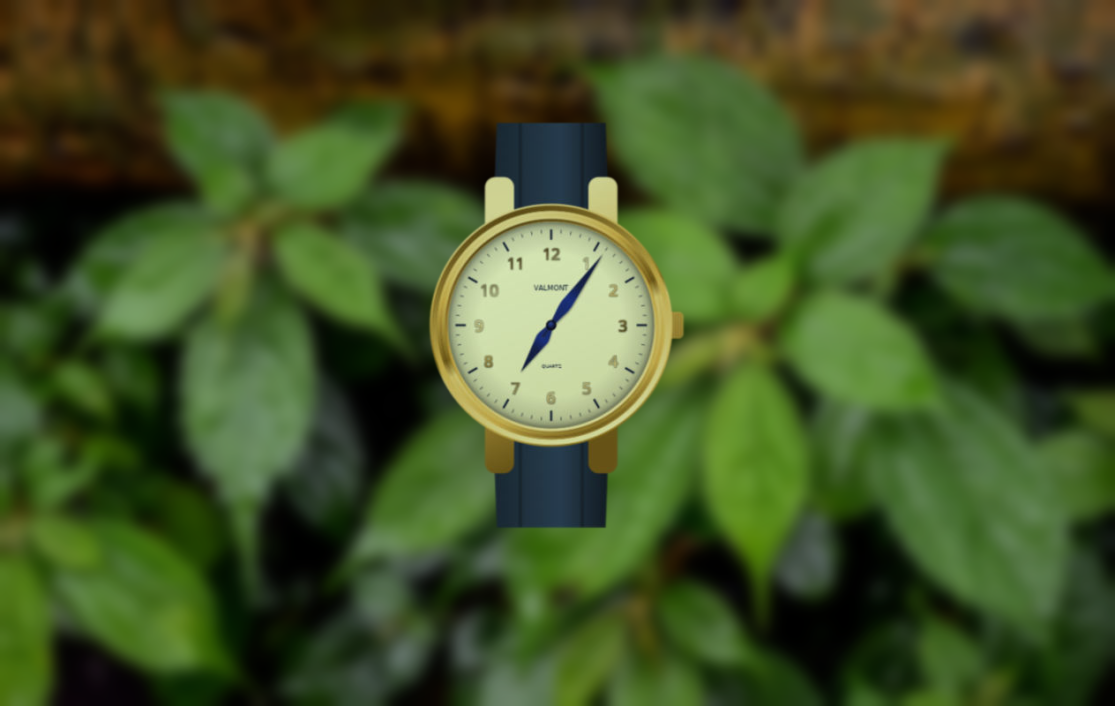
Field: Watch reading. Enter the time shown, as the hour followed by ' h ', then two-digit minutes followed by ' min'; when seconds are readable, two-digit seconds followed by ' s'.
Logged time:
7 h 06 min
